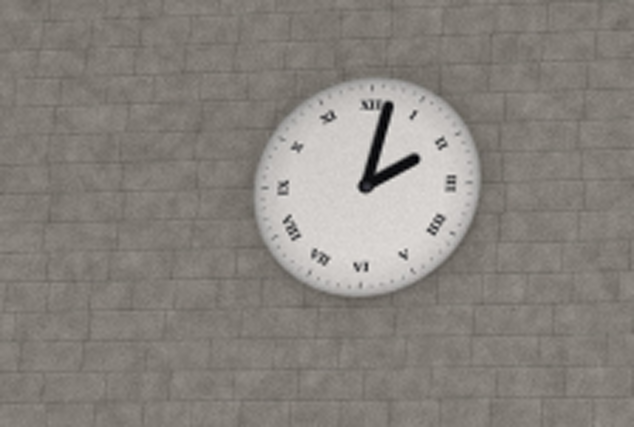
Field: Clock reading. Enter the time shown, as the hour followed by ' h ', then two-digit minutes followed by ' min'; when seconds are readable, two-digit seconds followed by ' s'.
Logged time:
2 h 02 min
